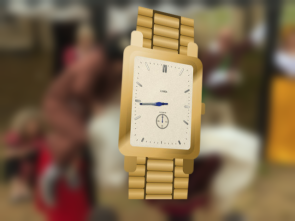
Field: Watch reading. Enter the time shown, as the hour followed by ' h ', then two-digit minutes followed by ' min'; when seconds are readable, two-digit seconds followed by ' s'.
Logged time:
8 h 44 min
